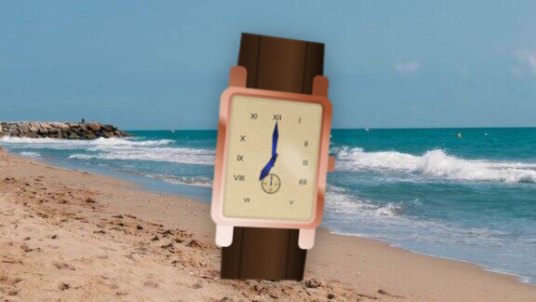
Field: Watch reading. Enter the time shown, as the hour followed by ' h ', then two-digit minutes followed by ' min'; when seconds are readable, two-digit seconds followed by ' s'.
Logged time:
7 h 00 min
